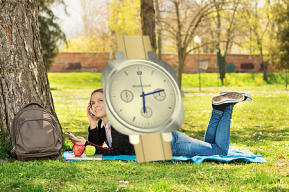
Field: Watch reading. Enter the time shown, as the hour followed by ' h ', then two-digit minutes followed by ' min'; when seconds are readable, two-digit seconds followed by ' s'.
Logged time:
6 h 13 min
